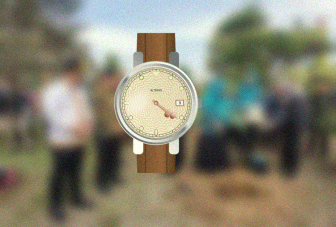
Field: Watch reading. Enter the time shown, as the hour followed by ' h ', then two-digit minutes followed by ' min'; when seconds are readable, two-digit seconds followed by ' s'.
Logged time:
4 h 21 min
